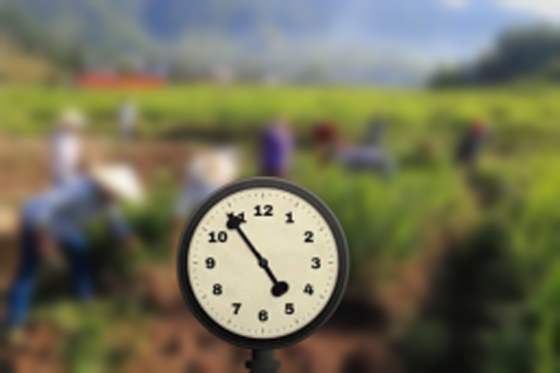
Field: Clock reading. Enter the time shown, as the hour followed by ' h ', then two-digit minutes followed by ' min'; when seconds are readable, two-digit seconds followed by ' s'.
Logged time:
4 h 54 min
